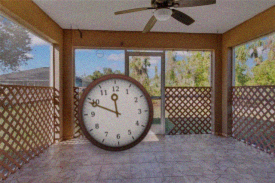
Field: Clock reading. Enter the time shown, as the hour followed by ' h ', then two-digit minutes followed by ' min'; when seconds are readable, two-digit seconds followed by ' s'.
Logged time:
11 h 49 min
